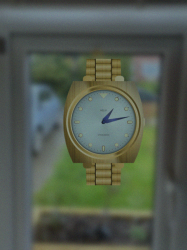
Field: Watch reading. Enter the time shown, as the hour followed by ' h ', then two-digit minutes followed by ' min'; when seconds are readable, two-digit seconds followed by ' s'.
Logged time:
1 h 13 min
